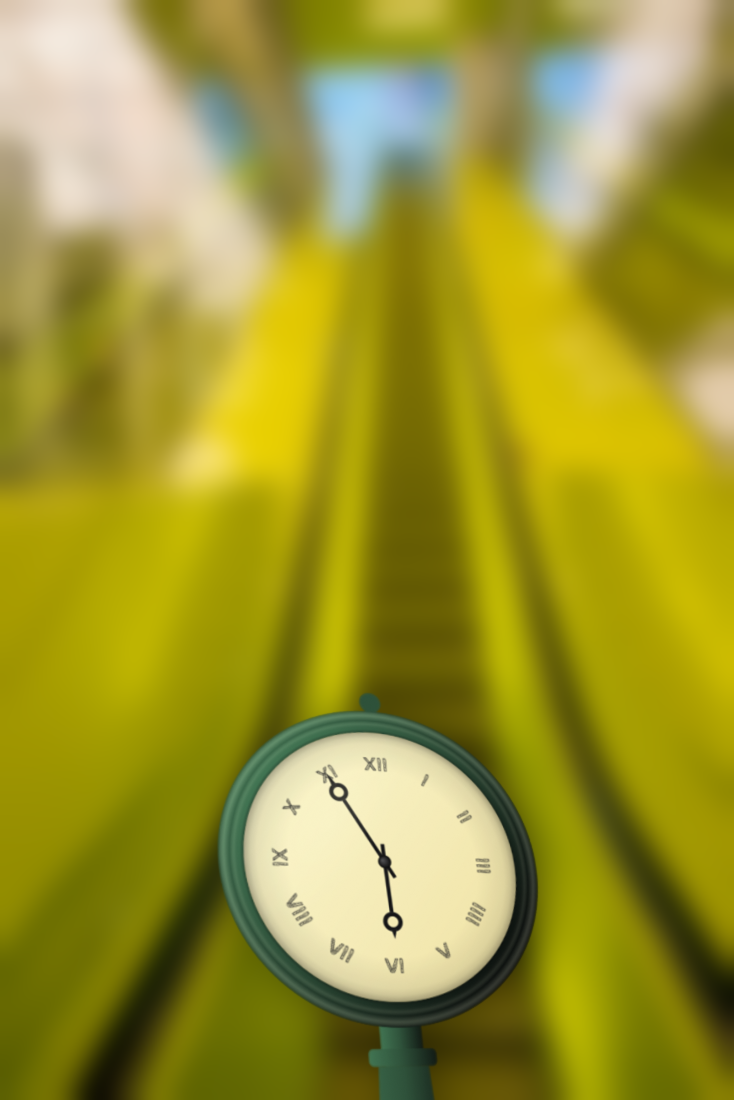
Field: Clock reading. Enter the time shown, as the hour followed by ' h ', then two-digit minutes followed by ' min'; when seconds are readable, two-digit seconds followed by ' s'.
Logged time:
5 h 55 min
